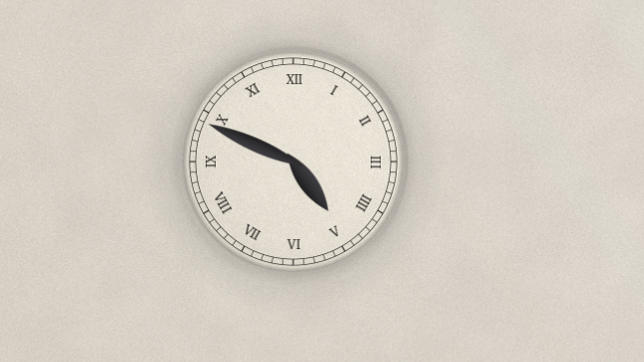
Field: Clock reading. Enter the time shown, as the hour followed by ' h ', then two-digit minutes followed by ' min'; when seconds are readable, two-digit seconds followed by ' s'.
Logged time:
4 h 49 min
